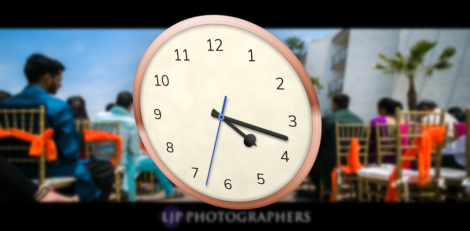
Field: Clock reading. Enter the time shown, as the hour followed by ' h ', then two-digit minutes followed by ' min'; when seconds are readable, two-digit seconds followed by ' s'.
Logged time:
4 h 17 min 33 s
